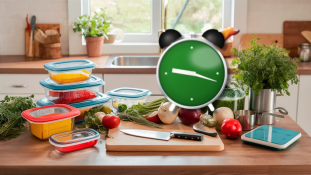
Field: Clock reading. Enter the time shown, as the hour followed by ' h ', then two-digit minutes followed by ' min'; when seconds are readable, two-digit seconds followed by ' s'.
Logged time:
9 h 18 min
